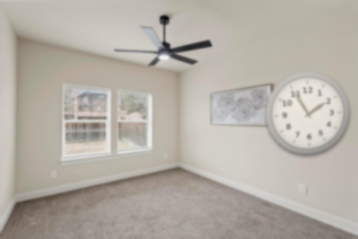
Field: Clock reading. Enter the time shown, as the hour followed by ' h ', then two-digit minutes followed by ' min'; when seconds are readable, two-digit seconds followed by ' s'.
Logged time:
1 h 55 min
